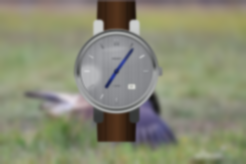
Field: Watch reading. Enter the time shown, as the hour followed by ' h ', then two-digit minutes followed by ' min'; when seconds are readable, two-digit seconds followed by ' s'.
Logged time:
7 h 06 min
